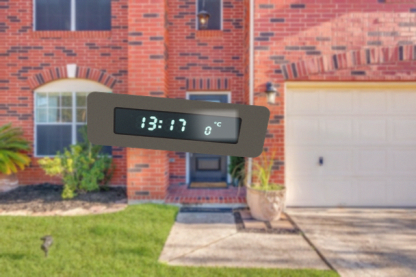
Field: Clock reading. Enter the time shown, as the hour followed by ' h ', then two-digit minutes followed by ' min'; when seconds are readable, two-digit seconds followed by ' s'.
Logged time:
13 h 17 min
